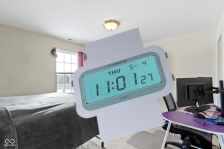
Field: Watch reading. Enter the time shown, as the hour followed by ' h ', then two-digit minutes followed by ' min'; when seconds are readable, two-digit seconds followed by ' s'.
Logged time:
11 h 01 min 27 s
